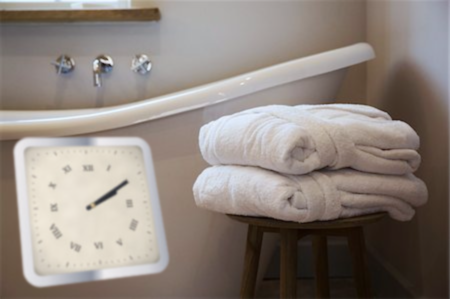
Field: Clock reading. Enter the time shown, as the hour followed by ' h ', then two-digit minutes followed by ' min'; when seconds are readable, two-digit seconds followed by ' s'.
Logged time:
2 h 10 min
